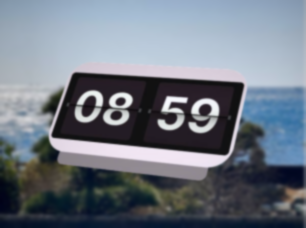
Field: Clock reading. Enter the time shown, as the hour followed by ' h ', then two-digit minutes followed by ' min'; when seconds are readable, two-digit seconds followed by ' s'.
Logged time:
8 h 59 min
